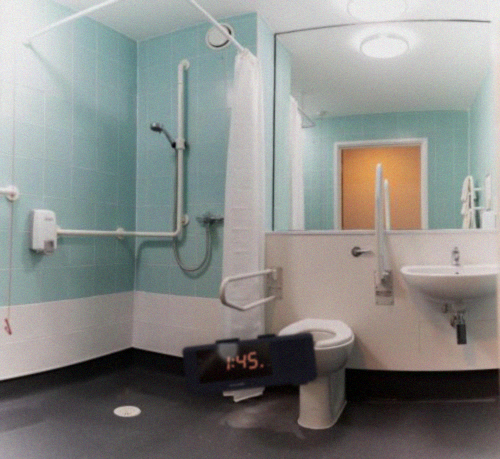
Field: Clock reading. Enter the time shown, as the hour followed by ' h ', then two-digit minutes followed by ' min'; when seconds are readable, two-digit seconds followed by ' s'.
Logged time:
1 h 45 min
